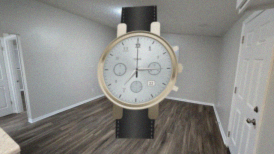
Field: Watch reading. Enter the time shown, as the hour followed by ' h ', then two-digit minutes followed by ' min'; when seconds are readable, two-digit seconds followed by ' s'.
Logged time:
7 h 15 min
